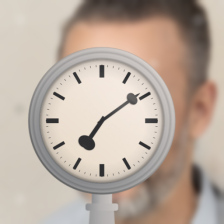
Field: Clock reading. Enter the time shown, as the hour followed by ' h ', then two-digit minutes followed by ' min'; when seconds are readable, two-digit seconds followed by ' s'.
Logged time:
7 h 09 min
